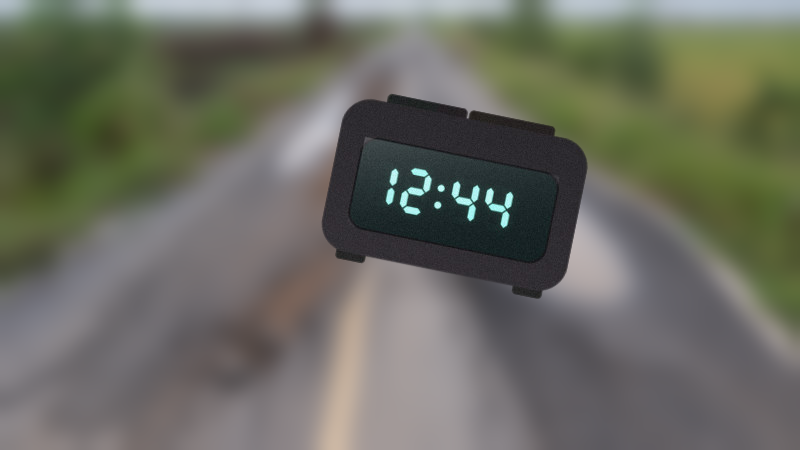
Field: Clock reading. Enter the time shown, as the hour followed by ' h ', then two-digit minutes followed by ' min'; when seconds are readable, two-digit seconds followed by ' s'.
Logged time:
12 h 44 min
